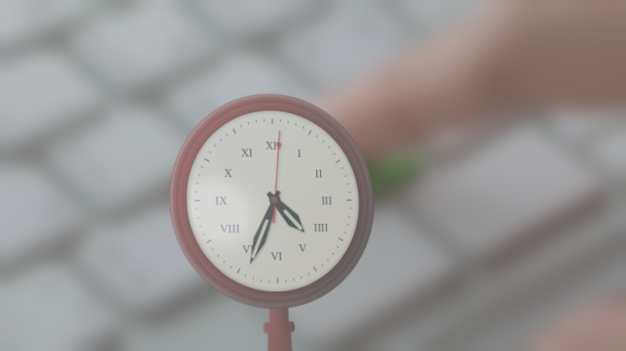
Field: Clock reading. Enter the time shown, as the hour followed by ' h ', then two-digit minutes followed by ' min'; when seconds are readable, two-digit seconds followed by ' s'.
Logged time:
4 h 34 min 01 s
